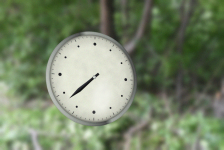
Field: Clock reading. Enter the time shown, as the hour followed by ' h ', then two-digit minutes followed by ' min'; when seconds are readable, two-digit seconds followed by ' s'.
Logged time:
7 h 38 min
